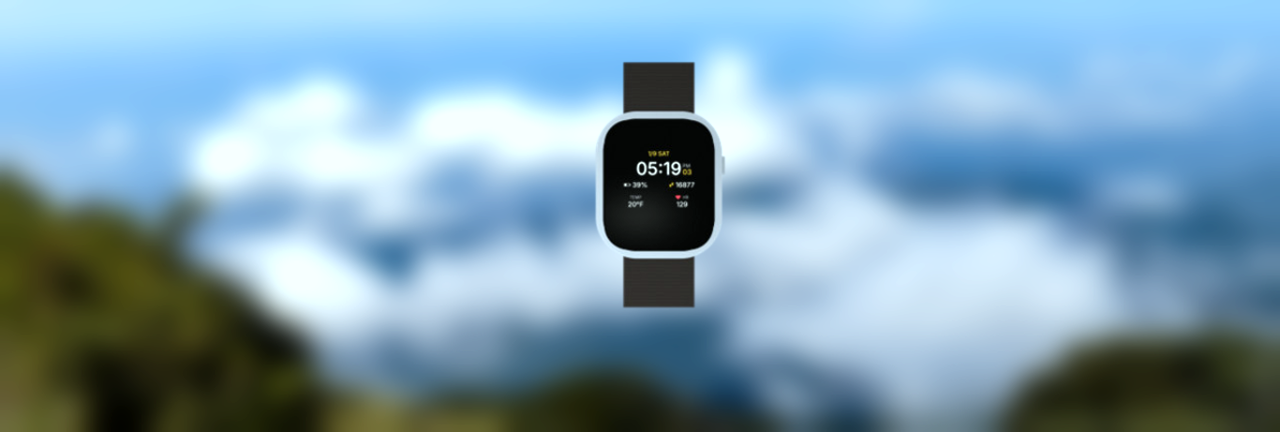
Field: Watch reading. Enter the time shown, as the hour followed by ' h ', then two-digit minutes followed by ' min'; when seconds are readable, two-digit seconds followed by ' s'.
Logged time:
5 h 19 min
